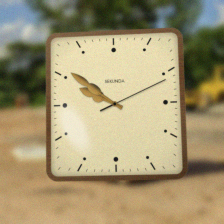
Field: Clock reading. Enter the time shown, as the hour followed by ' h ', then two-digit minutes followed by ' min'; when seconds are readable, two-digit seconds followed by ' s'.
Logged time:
9 h 51 min 11 s
